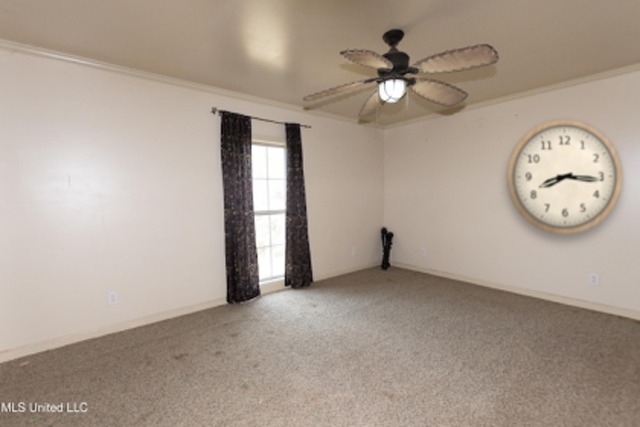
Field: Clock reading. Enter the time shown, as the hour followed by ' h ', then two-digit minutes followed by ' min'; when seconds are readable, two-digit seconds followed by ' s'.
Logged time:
8 h 16 min
